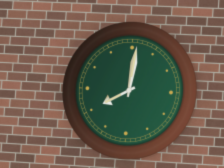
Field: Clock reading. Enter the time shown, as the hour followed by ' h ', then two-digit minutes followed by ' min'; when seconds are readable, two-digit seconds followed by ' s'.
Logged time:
8 h 01 min
